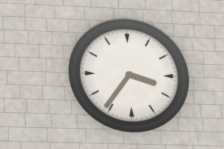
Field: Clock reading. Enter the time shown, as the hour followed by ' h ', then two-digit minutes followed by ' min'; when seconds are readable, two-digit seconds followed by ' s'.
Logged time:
3 h 36 min
